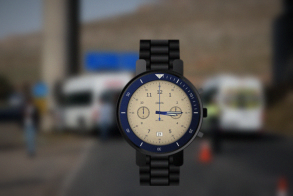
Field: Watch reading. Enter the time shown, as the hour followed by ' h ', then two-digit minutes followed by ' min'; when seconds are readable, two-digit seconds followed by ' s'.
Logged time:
3 h 15 min
